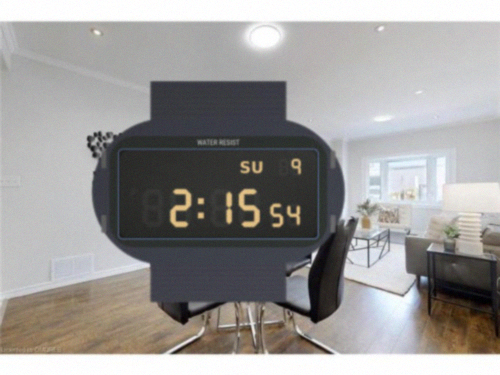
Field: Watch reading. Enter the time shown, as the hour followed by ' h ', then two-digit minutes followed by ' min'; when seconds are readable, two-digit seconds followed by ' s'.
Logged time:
2 h 15 min 54 s
